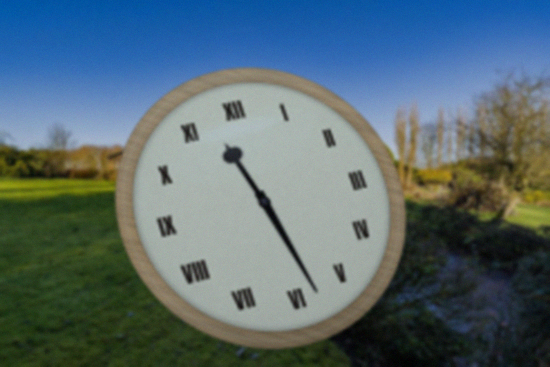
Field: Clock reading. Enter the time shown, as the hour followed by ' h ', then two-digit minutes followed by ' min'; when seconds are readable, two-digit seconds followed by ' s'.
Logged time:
11 h 28 min
